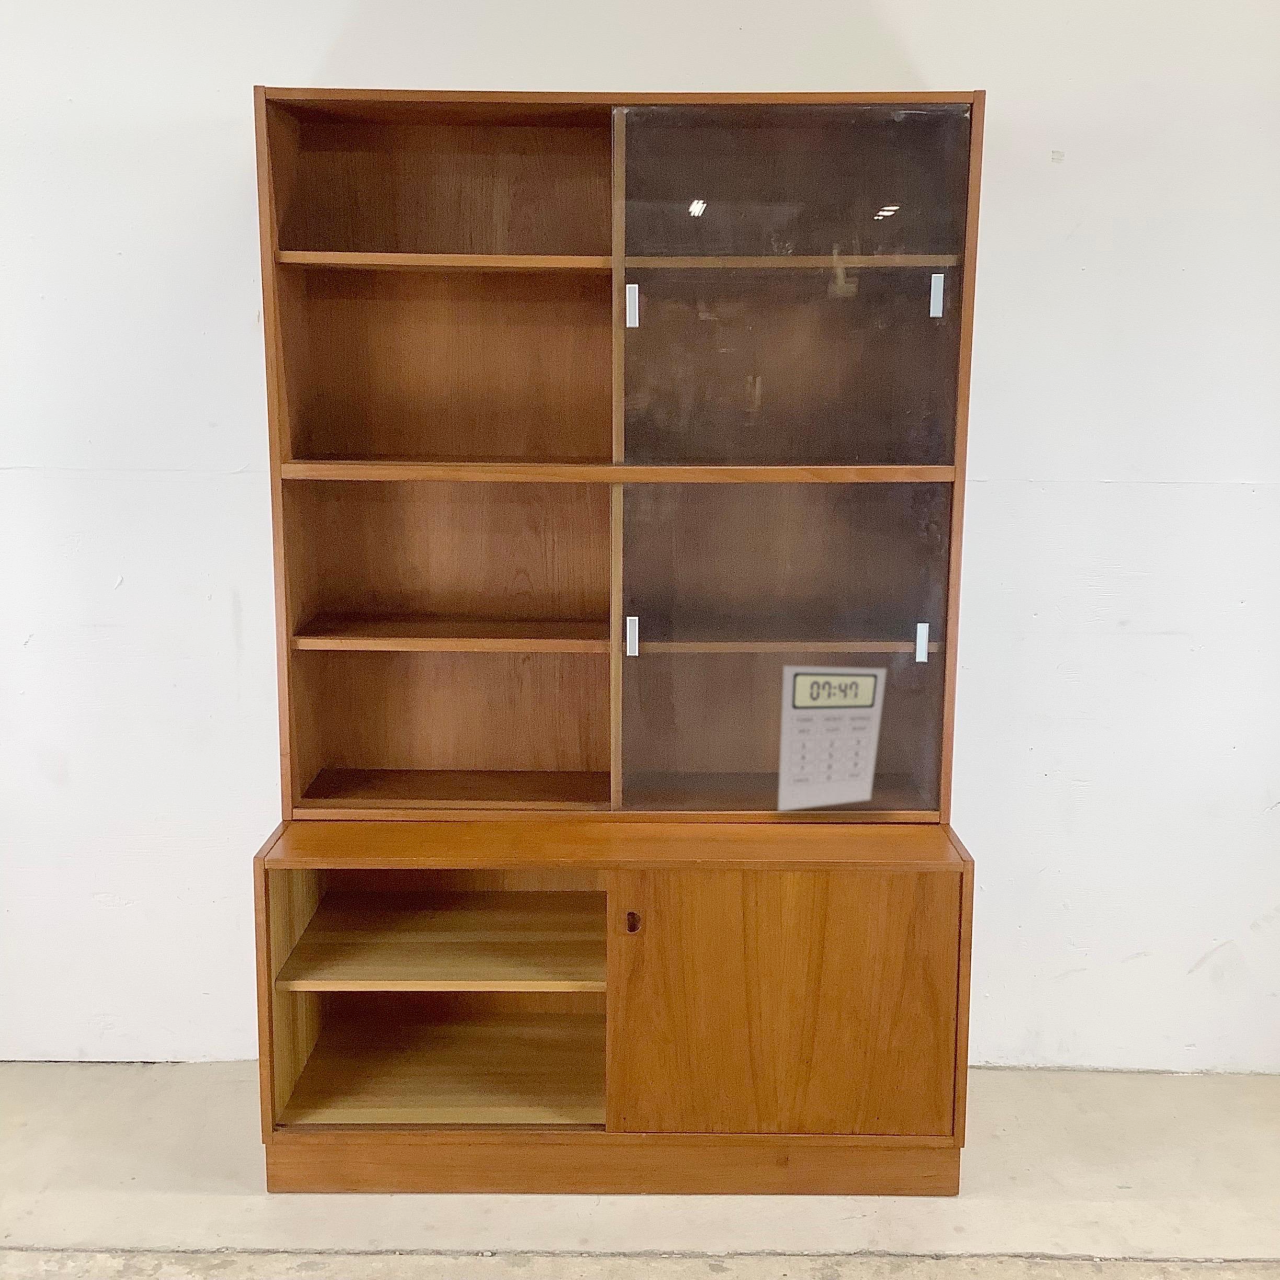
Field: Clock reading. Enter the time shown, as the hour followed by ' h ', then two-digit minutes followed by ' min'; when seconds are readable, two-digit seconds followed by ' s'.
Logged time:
7 h 47 min
